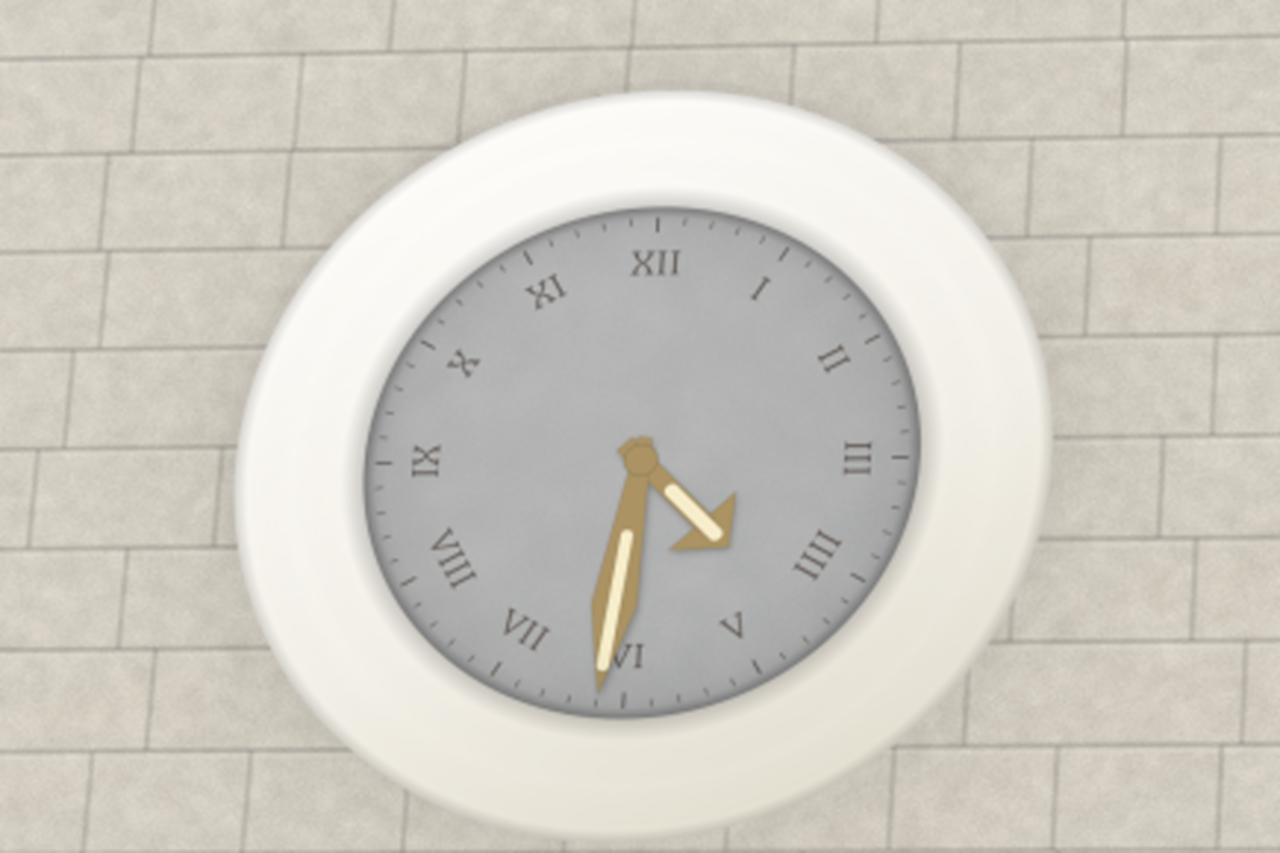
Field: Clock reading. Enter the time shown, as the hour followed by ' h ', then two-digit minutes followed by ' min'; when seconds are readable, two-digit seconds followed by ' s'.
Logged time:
4 h 31 min
